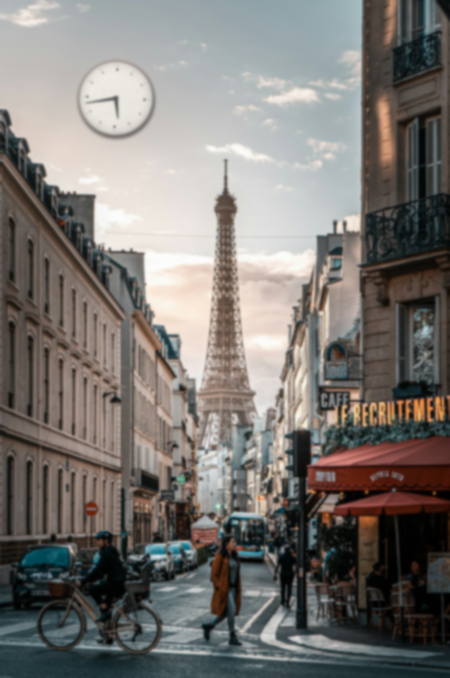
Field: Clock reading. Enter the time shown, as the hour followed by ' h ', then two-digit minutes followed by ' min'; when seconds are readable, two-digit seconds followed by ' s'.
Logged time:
5 h 43 min
